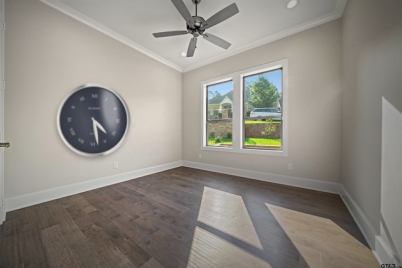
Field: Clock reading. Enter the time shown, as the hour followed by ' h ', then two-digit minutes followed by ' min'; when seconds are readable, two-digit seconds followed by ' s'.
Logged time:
4 h 28 min
